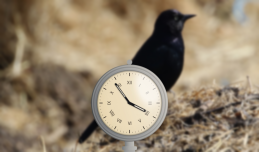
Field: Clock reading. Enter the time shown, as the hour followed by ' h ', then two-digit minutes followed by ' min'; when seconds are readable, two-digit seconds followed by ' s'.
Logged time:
3 h 54 min
